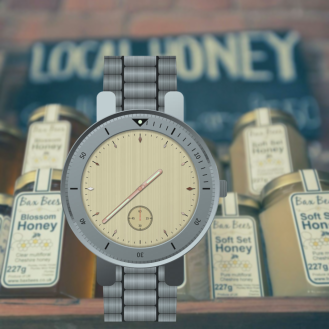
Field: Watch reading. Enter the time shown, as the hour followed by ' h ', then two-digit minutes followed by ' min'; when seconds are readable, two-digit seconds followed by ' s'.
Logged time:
1 h 38 min
